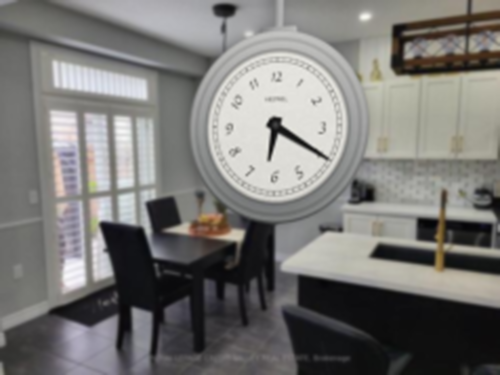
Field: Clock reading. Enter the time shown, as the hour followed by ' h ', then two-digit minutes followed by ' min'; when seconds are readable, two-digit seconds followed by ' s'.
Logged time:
6 h 20 min
